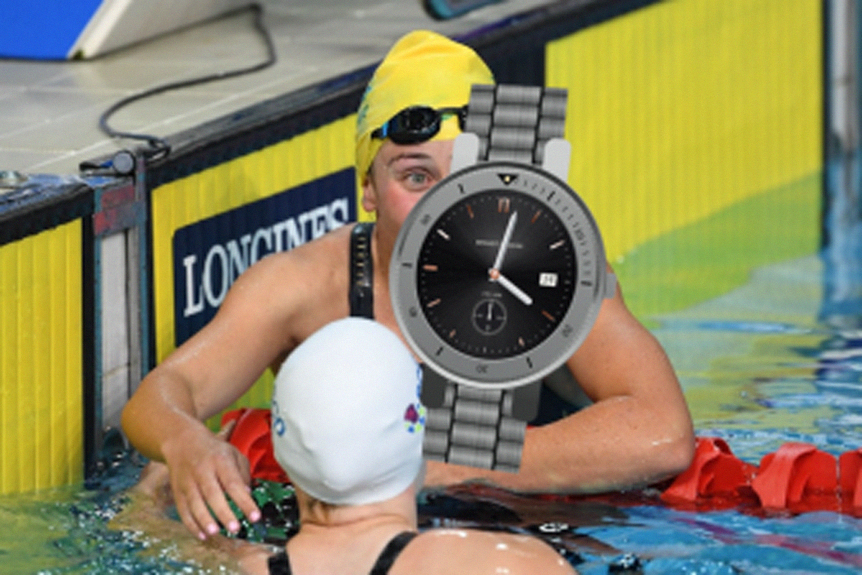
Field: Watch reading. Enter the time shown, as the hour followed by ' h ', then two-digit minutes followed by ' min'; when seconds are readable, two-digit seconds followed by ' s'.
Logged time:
4 h 02 min
